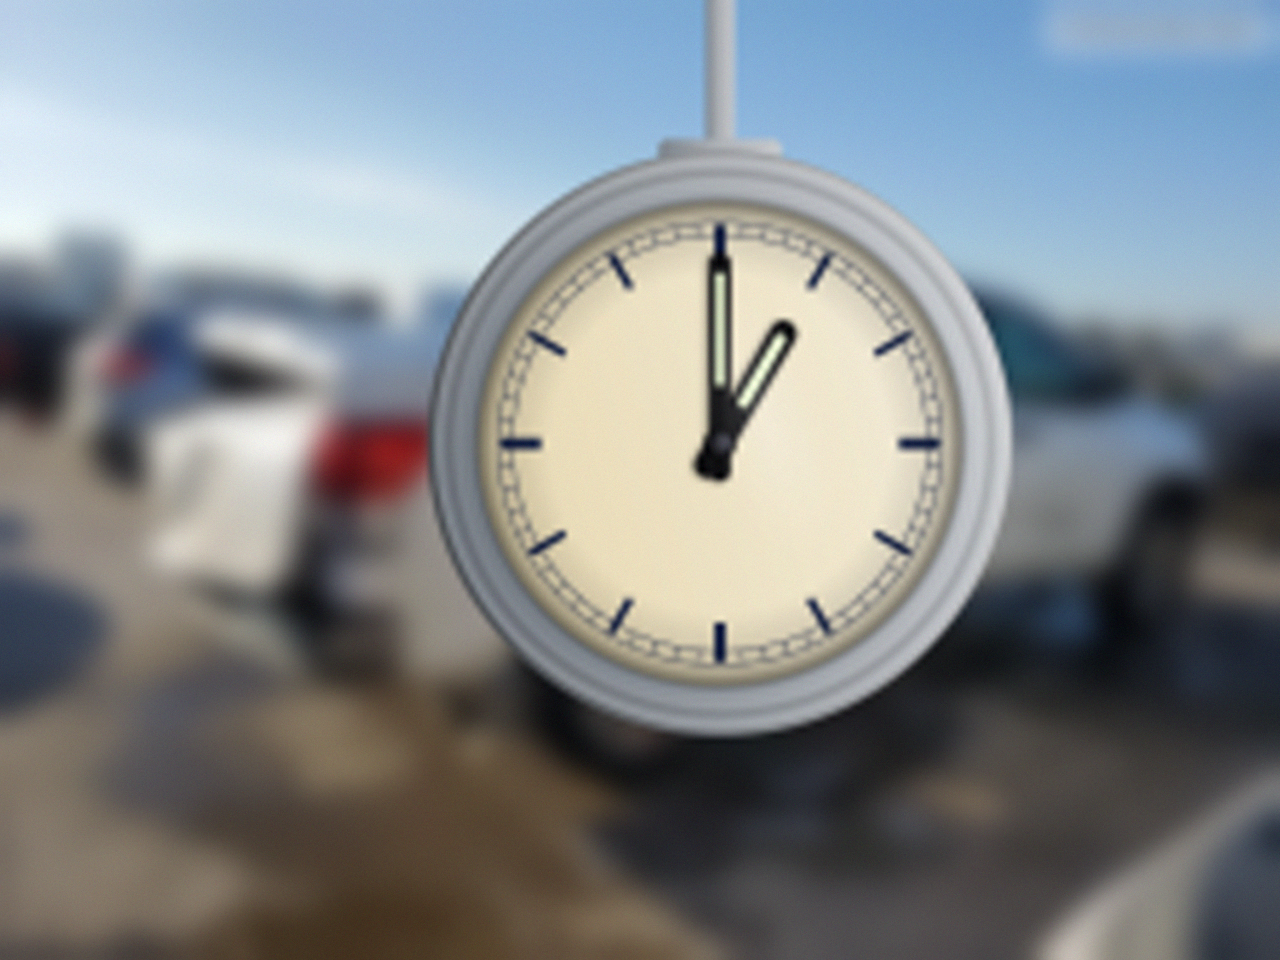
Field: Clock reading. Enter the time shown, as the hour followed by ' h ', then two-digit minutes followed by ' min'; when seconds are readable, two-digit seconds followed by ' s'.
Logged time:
1 h 00 min
